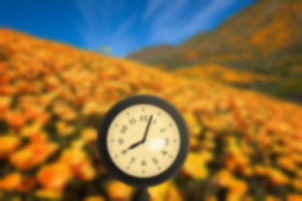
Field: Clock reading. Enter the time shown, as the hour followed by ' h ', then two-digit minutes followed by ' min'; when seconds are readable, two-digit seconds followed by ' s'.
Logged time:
8 h 03 min
